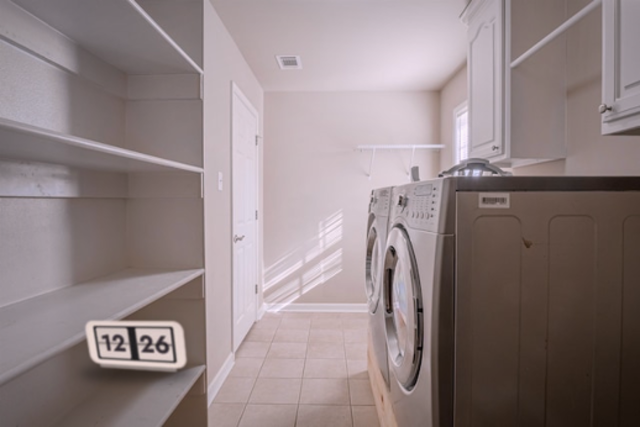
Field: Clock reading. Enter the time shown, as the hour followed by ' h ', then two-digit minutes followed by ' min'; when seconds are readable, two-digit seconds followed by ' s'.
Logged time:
12 h 26 min
